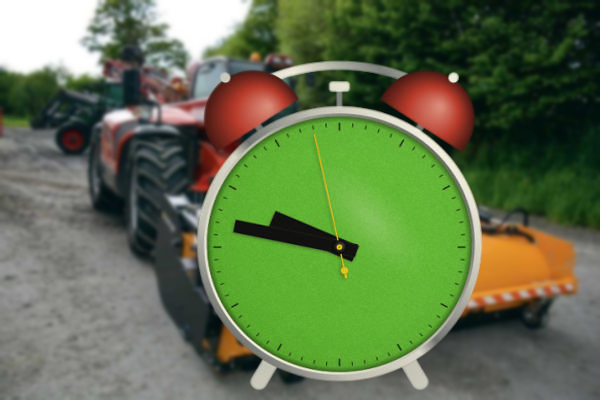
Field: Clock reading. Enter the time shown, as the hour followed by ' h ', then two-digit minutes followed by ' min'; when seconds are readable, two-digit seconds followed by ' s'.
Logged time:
9 h 46 min 58 s
